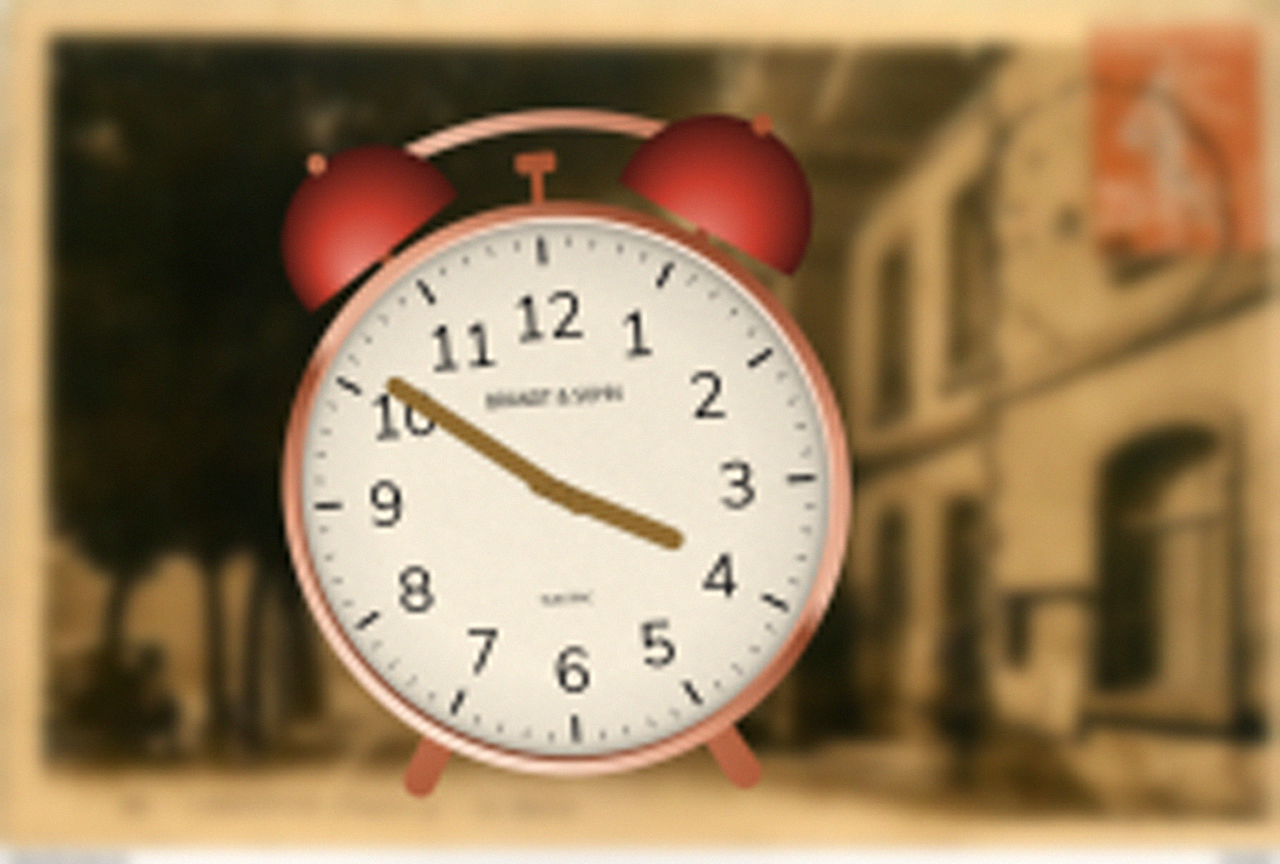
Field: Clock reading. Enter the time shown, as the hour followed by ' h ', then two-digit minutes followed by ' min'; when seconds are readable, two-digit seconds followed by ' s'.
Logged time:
3 h 51 min
